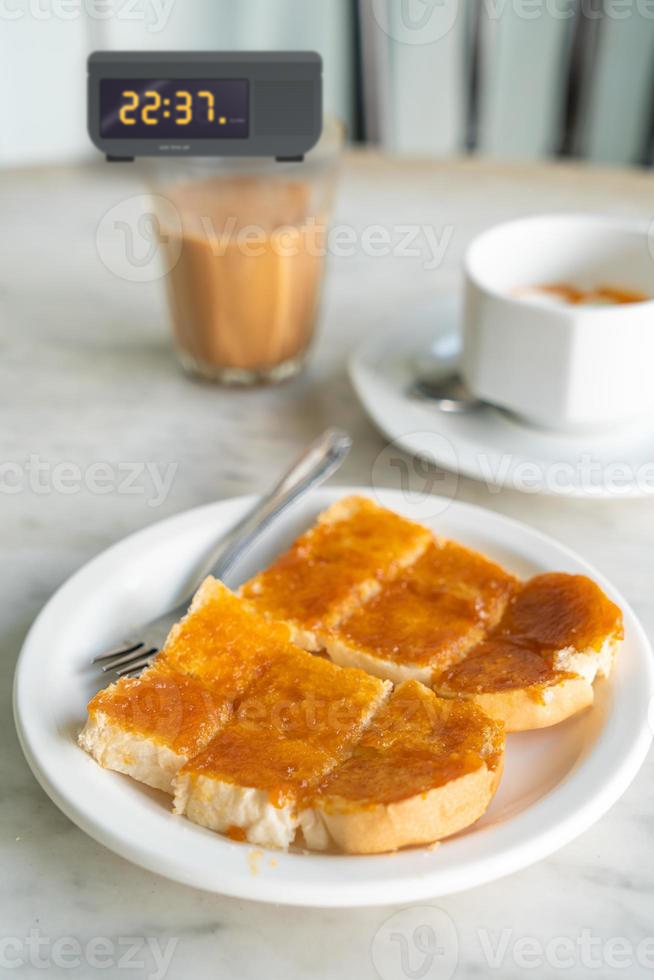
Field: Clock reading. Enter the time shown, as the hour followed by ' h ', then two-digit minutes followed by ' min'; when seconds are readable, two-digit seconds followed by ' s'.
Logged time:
22 h 37 min
